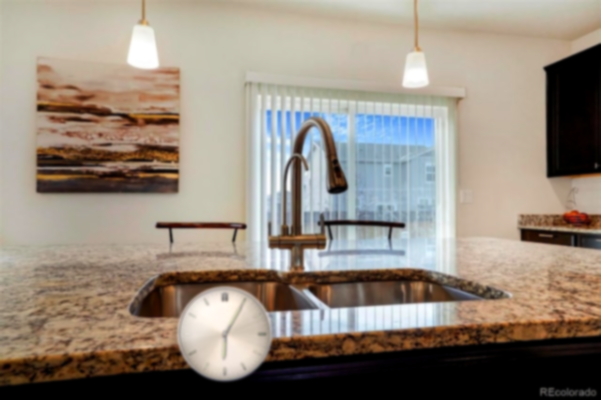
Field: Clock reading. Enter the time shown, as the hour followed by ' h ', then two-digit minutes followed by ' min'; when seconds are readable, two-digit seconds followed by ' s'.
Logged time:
6 h 05 min
